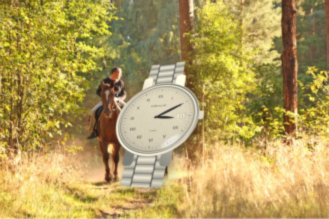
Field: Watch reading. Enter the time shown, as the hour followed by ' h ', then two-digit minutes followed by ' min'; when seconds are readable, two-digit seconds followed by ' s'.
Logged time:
3 h 10 min
